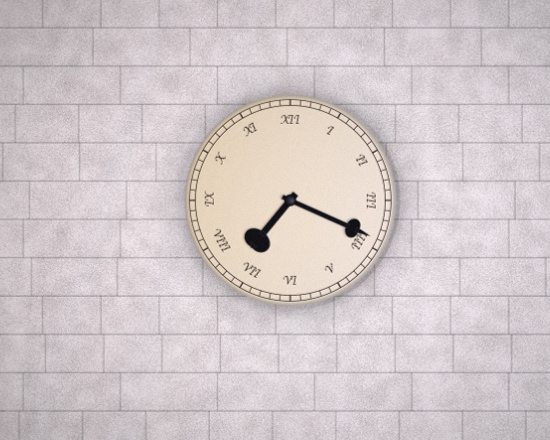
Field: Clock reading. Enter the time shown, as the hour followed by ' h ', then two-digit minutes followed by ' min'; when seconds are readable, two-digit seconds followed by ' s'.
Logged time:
7 h 19 min
